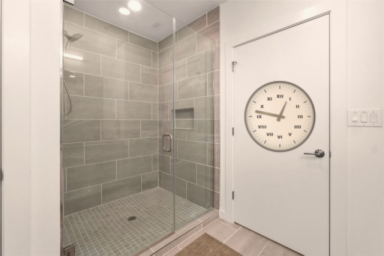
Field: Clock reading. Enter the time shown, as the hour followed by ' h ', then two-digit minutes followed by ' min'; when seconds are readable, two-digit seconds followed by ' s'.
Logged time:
12 h 47 min
